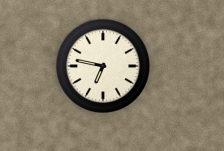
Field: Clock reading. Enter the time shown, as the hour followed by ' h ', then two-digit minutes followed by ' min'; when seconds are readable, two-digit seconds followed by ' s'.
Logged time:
6 h 47 min
